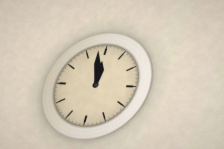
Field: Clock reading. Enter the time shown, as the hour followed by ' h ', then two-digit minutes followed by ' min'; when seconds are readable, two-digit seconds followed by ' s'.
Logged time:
11 h 58 min
